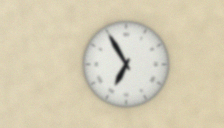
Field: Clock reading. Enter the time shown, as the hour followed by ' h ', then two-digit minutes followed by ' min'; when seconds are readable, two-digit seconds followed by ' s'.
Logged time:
6 h 55 min
